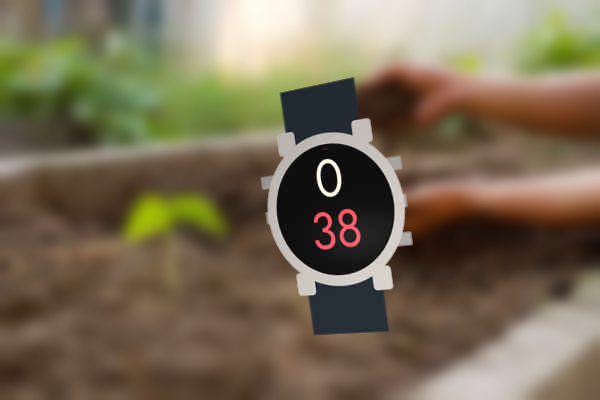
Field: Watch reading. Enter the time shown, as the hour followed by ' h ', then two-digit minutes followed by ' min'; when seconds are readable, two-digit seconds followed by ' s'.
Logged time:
0 h 38 min
